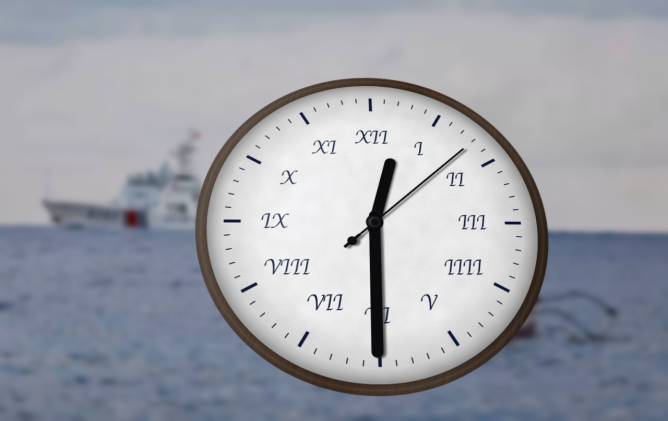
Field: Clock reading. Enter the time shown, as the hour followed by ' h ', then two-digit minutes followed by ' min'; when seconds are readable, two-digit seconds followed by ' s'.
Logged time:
12 h 30 min 08 s
